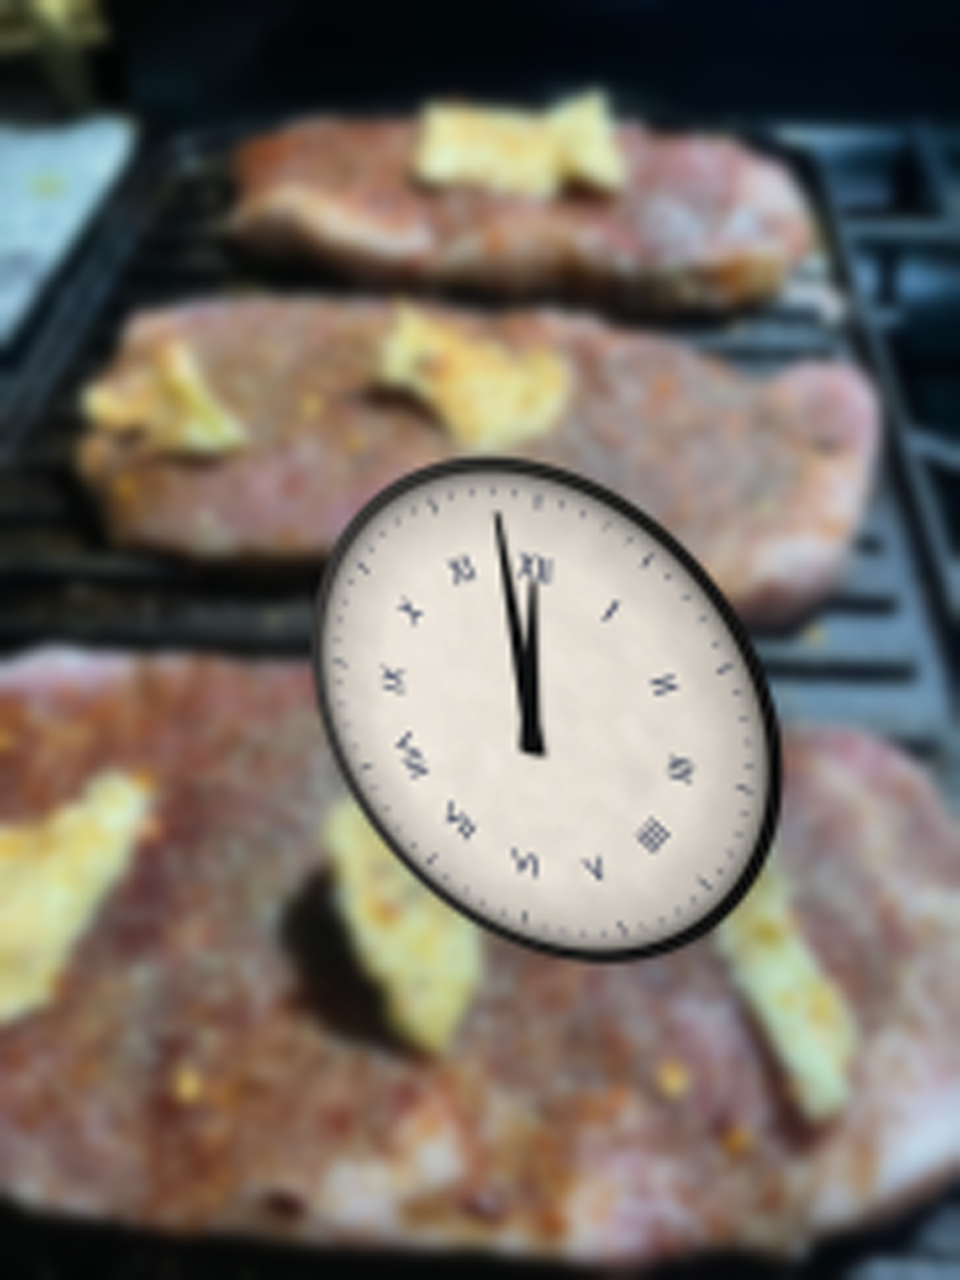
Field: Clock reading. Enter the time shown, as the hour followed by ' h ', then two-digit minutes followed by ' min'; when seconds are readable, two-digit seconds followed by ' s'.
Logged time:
11 h 58 min
